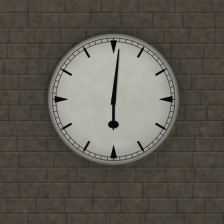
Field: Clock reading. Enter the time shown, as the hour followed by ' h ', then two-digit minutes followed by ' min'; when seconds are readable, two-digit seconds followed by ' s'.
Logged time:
6 h 01 min
